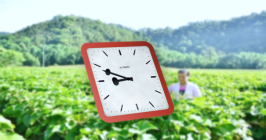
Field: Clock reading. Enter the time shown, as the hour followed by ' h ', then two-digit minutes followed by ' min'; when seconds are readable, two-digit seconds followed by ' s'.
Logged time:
8 h 49 min
